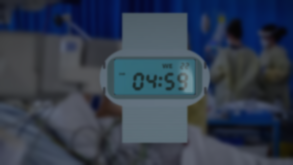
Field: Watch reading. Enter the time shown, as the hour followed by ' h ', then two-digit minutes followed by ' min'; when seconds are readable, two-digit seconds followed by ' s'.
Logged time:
4 h 59 min
